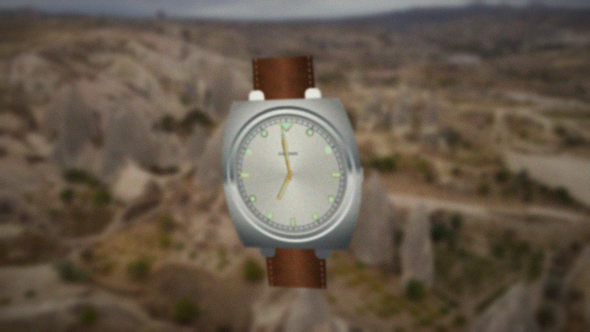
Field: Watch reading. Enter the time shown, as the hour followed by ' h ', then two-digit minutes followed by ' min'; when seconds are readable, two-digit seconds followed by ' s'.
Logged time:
6 h 59 min
